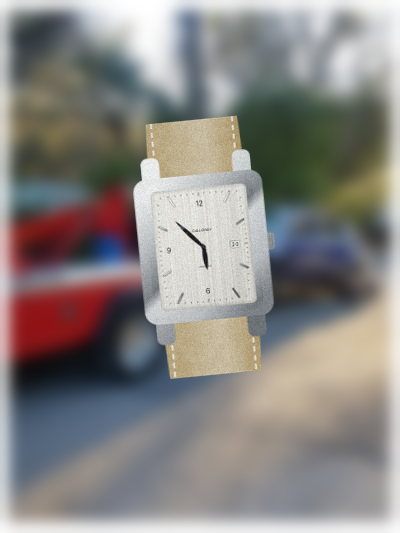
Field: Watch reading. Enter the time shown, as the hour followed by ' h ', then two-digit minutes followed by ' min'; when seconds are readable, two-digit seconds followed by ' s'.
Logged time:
5 h 53 min
